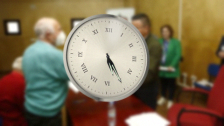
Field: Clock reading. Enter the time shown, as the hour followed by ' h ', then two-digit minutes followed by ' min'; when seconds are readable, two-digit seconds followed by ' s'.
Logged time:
5 h 25 min
